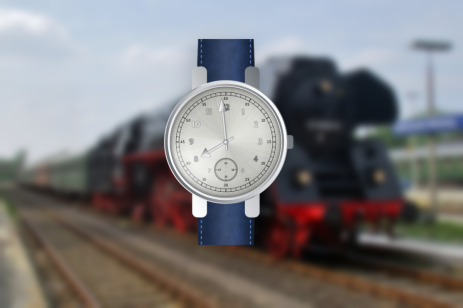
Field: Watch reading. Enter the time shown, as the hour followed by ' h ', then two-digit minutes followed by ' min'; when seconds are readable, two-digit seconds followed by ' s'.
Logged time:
7 h 59 min
